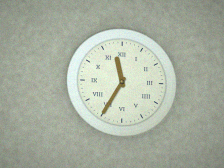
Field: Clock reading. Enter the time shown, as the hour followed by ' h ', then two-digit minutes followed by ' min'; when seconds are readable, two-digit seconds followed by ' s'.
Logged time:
11 h 35 min
